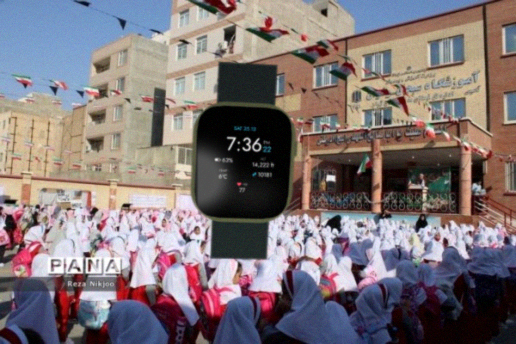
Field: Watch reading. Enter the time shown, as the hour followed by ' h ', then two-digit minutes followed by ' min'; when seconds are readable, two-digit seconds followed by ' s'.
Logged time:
7 h 36 min
